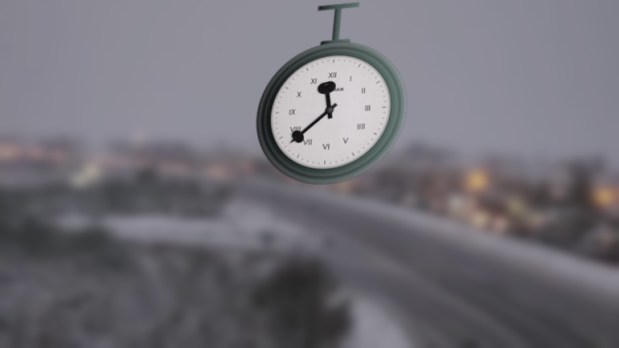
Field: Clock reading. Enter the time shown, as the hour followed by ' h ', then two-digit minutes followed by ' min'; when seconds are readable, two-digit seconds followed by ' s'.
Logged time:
11 h 38 min
